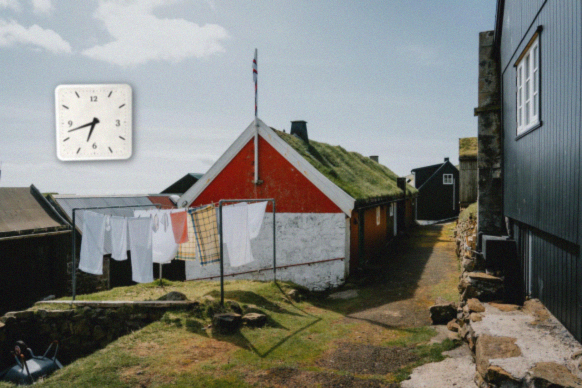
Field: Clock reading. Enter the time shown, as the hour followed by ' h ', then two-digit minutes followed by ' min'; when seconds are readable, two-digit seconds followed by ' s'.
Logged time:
6 h 42 min
